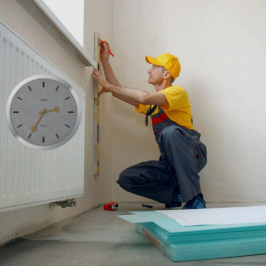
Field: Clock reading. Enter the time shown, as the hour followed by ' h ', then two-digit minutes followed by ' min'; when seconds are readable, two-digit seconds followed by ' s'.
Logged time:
2 h 35 min
